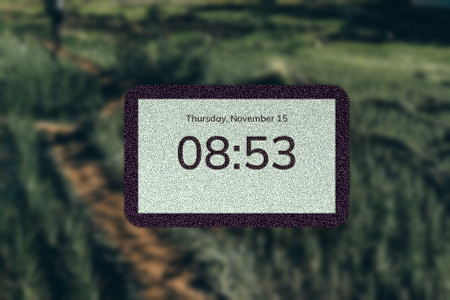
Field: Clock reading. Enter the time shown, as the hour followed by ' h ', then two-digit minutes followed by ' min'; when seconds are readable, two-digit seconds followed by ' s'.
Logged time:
8 h 53 min
